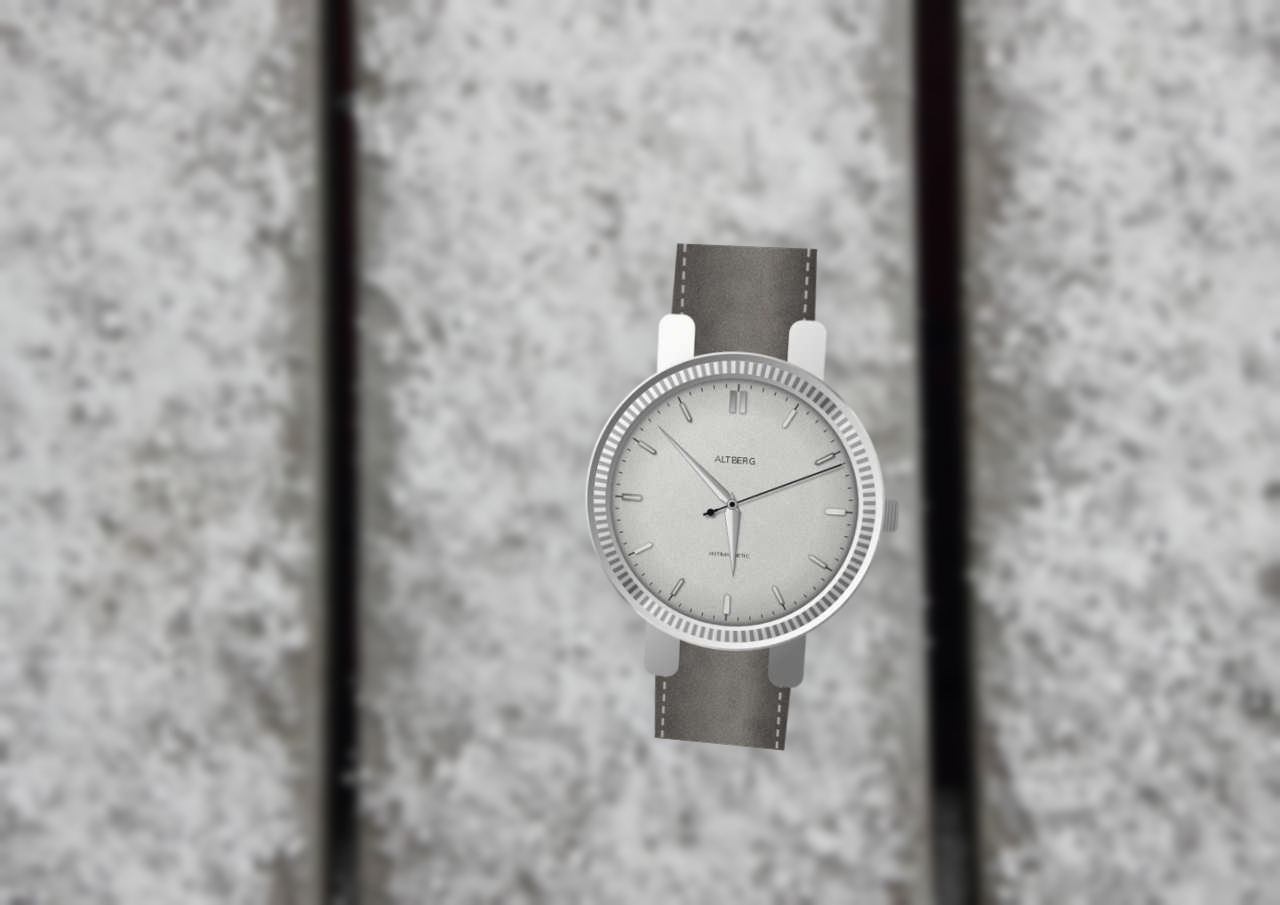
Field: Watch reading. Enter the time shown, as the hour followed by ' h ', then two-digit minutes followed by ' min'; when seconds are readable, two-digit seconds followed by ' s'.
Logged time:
5 h 52 min 11 s
